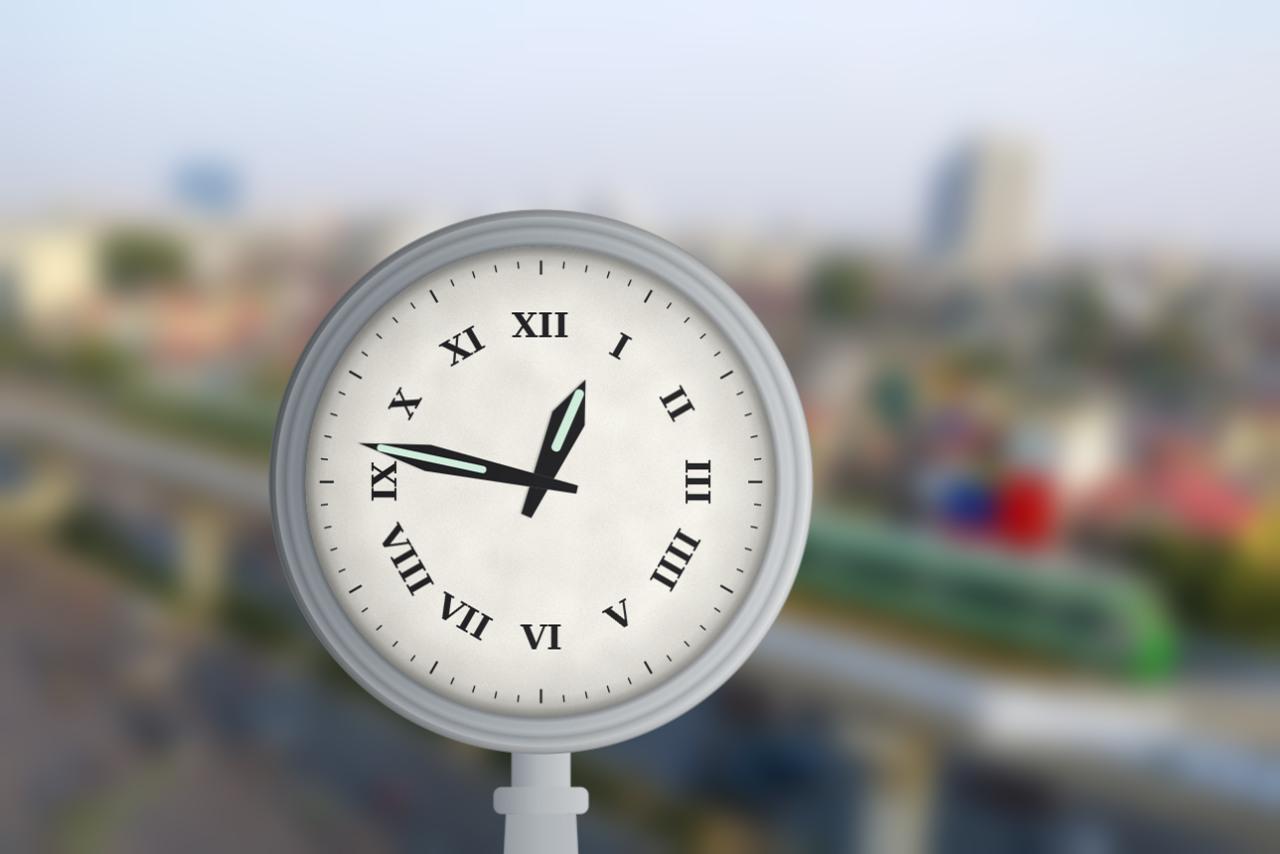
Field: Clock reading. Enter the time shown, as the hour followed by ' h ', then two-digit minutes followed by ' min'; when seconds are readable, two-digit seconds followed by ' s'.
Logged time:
12 h 47 min
